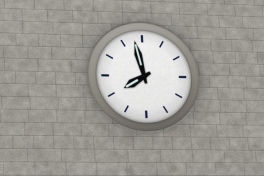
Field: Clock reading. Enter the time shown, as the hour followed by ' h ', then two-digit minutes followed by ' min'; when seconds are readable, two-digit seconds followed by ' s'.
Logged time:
7 h 58 min
